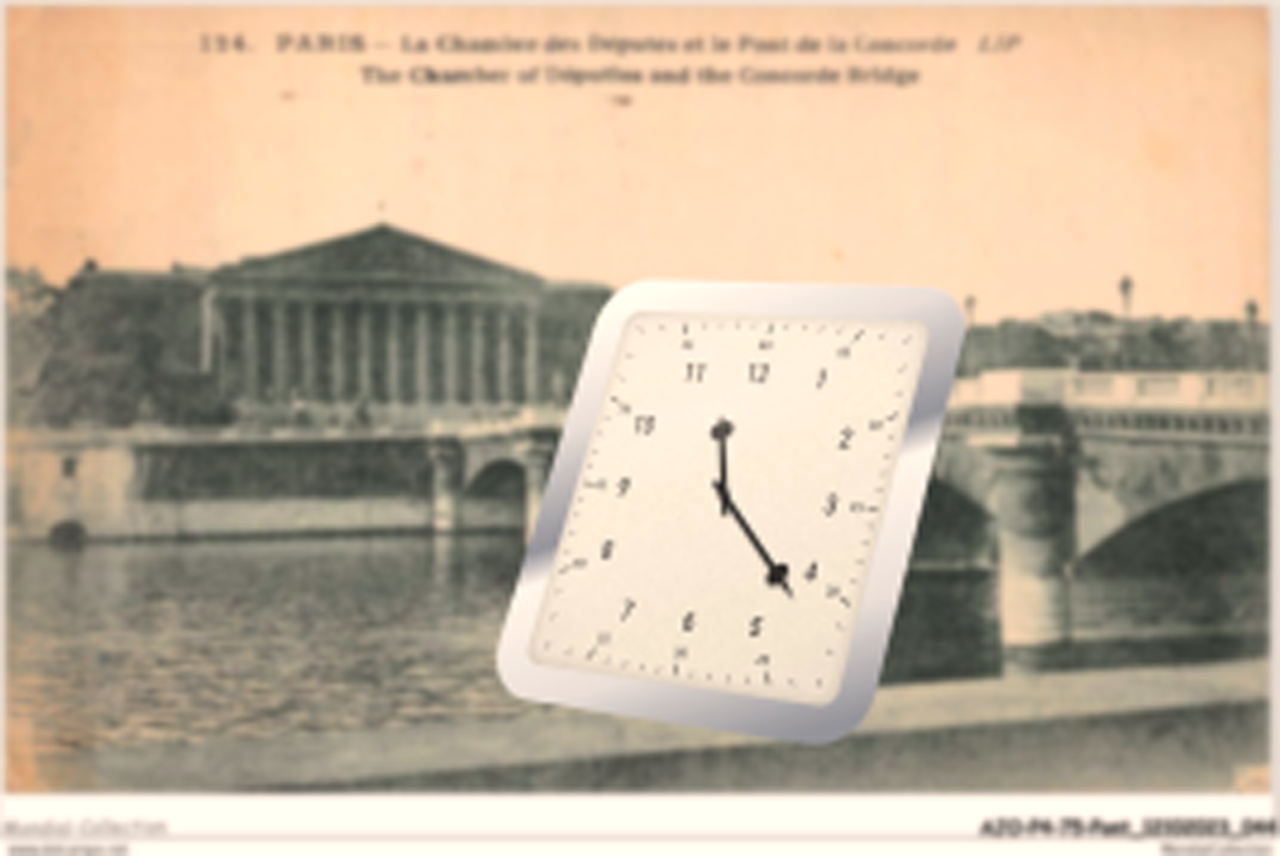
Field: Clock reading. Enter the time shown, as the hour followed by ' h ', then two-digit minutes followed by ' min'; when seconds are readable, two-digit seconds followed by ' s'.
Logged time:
11 h 22 min
